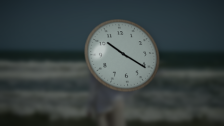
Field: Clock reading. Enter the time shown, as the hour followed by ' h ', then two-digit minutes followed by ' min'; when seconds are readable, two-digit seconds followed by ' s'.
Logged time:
10 h 21 min
